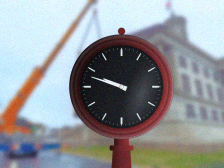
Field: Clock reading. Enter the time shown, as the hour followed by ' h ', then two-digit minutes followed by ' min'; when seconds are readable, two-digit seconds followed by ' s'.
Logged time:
9 h 48 min
